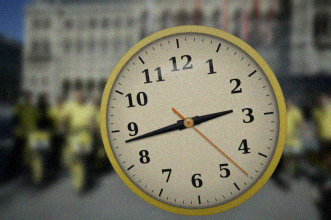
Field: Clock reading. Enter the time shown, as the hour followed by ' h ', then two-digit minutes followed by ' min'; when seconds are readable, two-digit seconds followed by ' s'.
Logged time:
2 h 43 min 23 s
